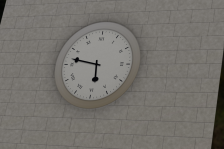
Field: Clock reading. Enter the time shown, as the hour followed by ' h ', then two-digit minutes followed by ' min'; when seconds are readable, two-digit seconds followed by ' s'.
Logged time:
5 h 47 min
